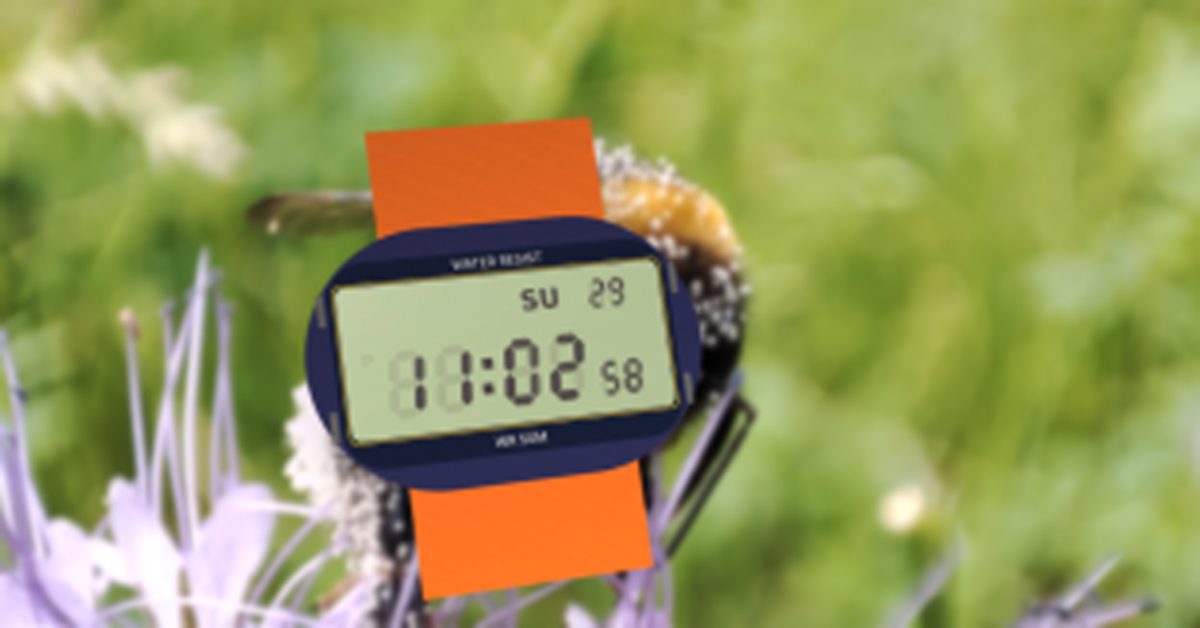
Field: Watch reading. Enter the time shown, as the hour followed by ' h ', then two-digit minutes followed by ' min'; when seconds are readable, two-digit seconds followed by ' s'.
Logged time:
11 h 02 min 58 s
